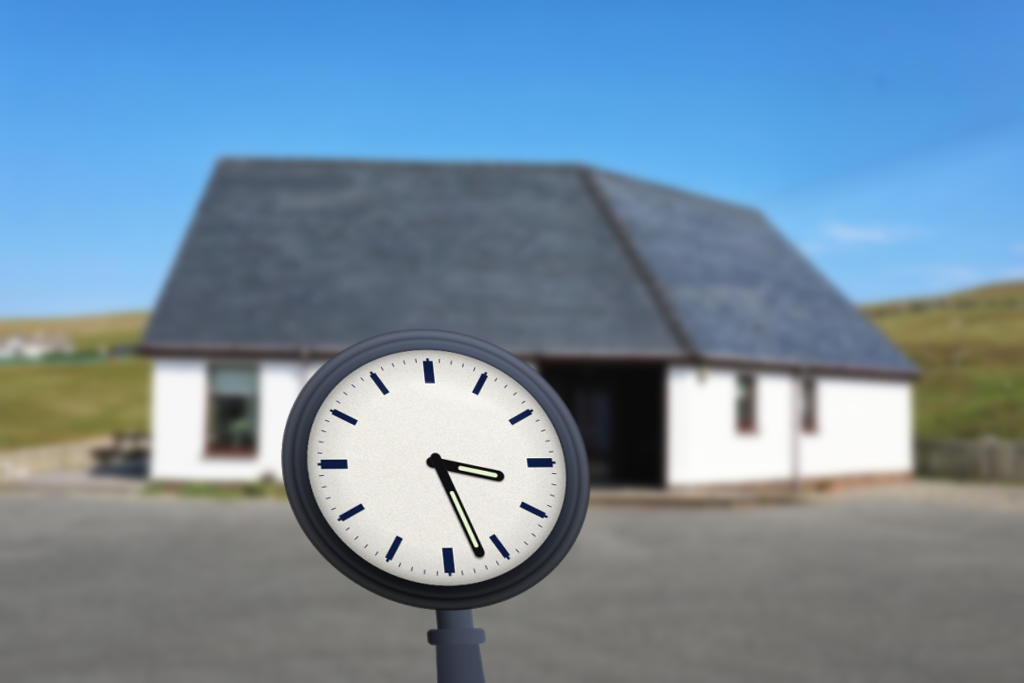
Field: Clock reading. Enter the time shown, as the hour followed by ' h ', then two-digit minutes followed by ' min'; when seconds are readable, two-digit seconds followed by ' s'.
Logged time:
3 h 27 min
